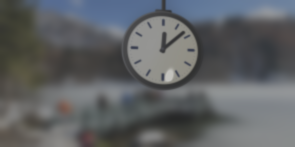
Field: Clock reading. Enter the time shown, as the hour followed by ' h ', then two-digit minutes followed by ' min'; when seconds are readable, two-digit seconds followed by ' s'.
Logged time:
12 h 08 min
